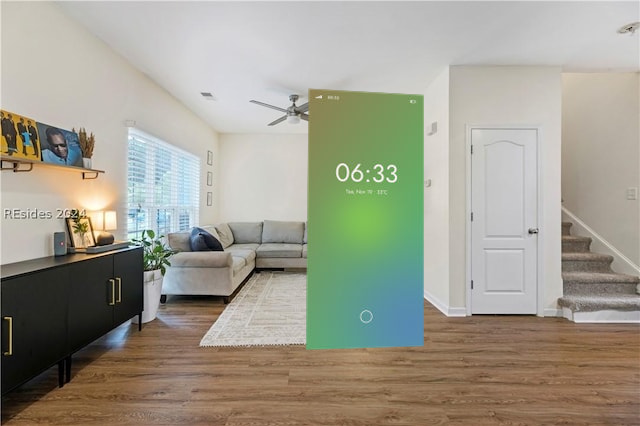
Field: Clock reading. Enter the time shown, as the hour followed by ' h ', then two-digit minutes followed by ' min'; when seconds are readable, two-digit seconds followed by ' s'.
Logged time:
6 h 33 min
